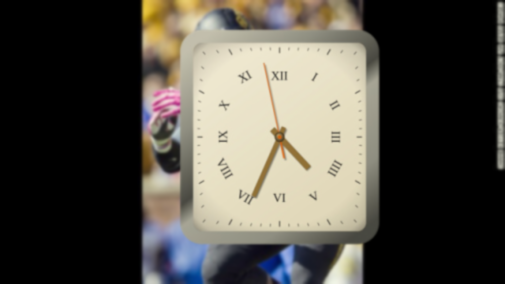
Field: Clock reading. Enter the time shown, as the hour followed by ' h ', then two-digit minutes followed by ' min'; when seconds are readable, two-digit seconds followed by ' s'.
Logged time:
4 h 33 min 58 s
